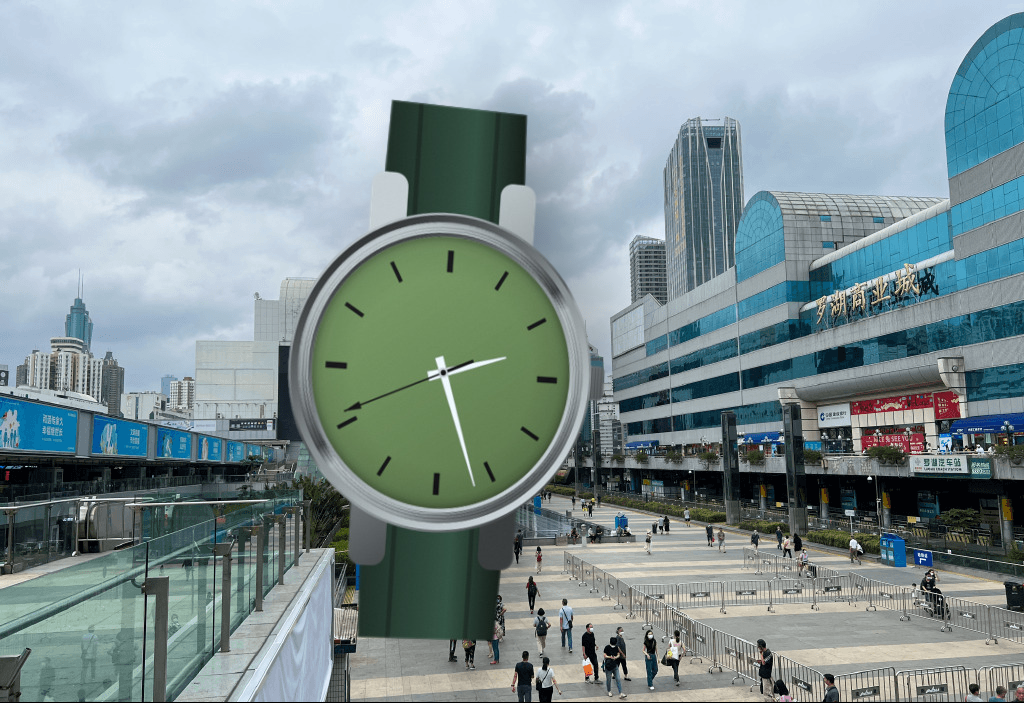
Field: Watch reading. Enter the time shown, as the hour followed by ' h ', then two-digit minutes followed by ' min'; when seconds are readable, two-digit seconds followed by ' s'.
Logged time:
2 h 26 min 41 s
